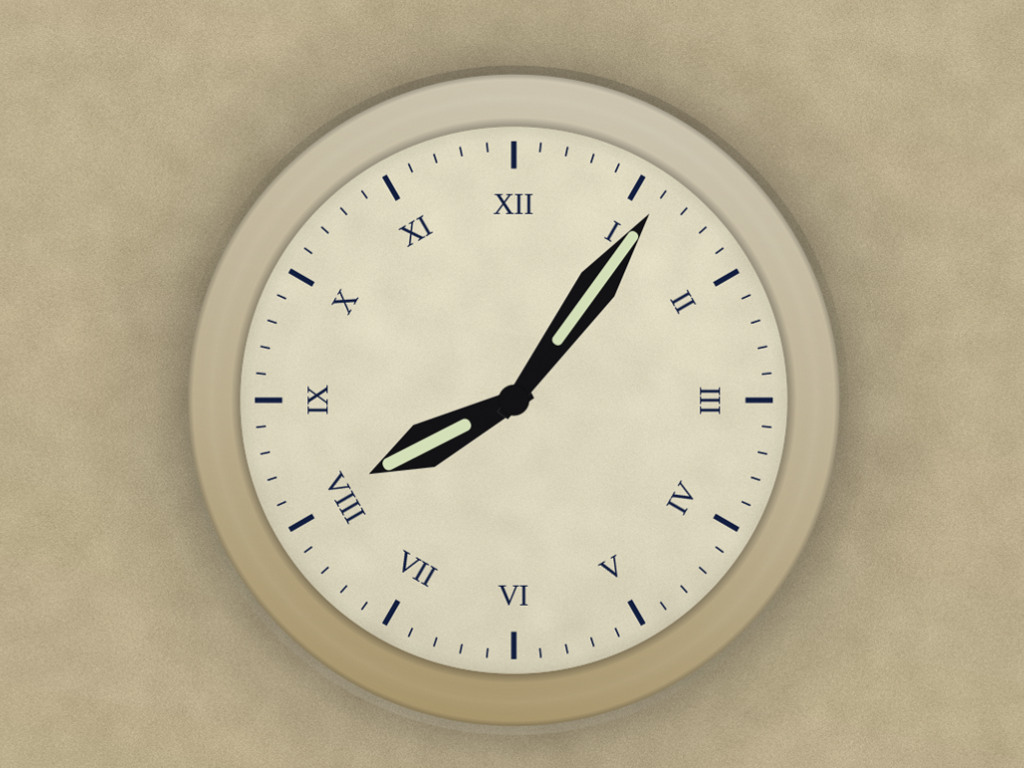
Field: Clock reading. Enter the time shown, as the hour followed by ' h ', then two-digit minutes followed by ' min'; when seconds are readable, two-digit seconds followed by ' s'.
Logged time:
8 h 06 min
